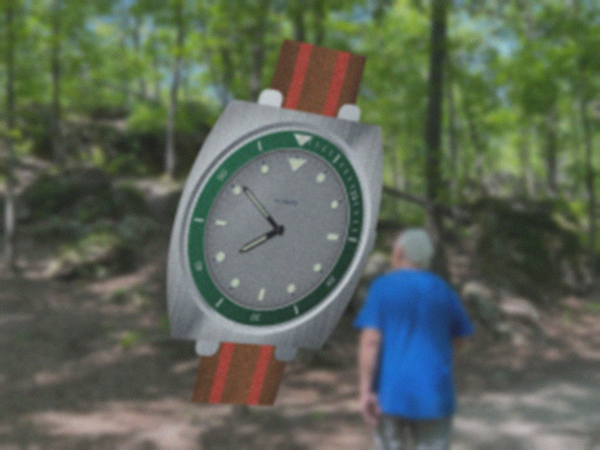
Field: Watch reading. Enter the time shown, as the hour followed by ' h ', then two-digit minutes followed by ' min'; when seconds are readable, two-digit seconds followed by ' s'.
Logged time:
7 h 51 min
